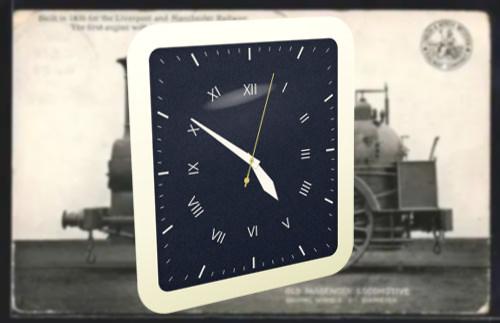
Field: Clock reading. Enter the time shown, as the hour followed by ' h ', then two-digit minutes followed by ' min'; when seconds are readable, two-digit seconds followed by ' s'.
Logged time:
4 h 51 min 03 s
